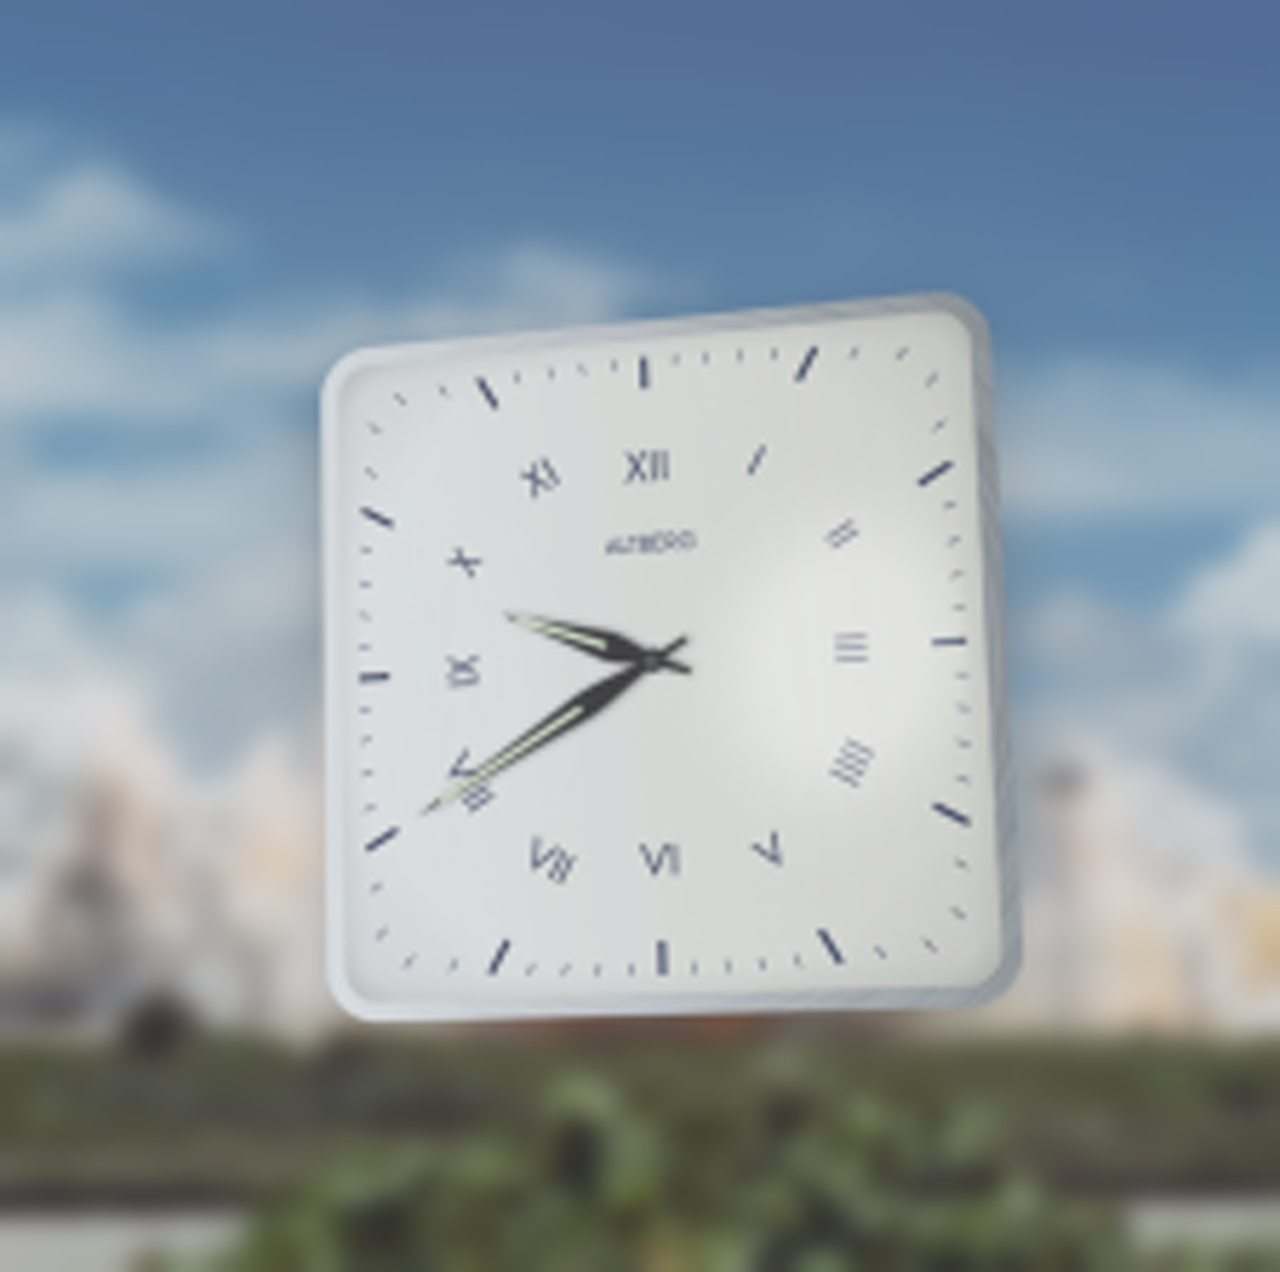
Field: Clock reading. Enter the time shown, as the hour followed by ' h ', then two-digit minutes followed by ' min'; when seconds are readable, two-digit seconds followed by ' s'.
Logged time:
9 h 40 min
